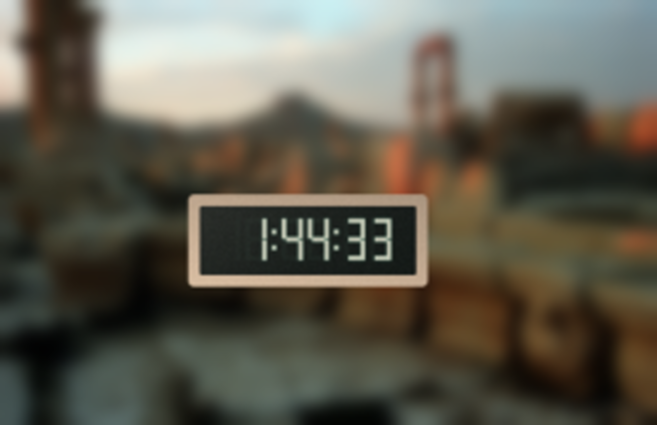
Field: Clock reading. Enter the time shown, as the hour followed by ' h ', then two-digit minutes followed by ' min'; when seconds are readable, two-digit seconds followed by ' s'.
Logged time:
1 h 44 min 33 s
